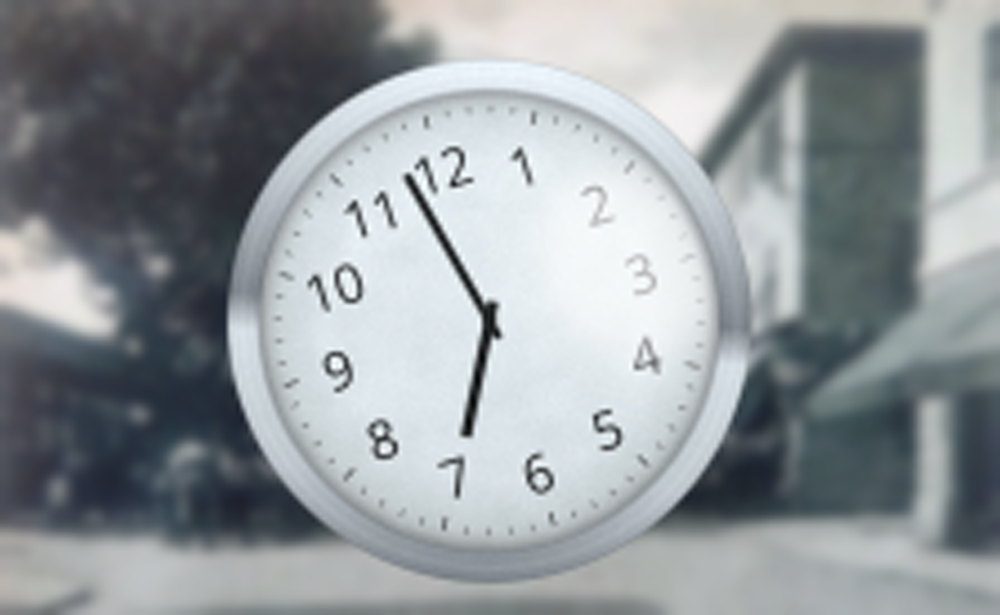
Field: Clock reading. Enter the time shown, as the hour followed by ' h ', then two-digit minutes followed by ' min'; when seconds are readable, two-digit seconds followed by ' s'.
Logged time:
6 h 58 min
